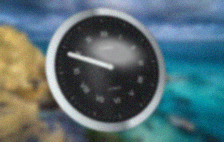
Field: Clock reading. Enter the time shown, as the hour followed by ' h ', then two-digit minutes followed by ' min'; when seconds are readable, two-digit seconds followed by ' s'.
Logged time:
9 h 49 min
